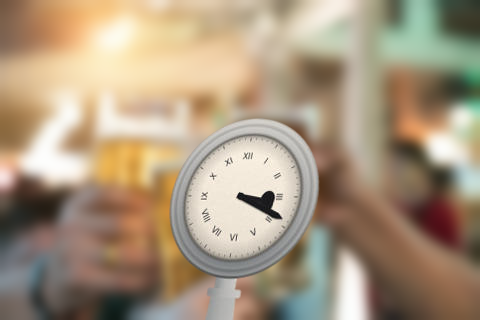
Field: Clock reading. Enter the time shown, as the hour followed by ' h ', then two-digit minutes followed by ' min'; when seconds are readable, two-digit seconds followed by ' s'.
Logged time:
3 h 19 min
